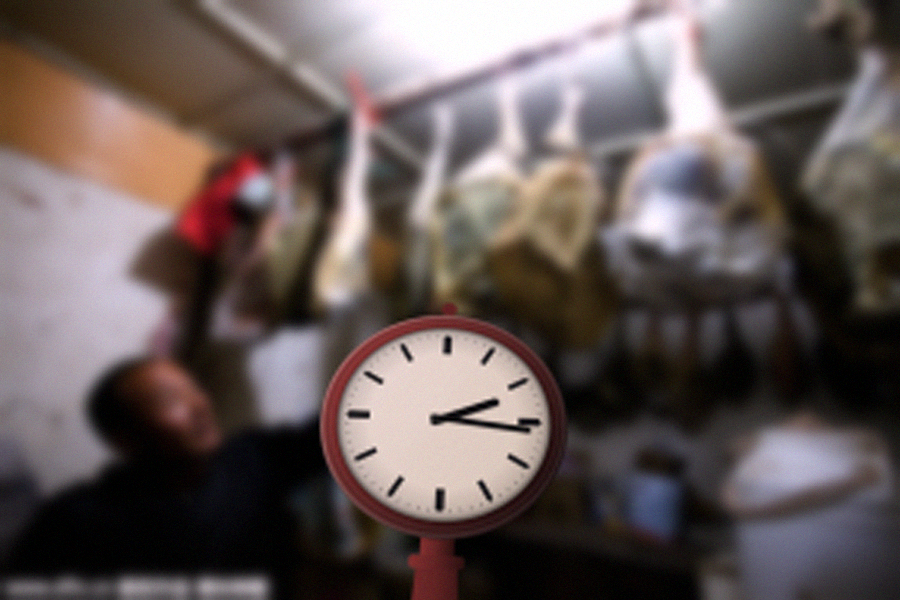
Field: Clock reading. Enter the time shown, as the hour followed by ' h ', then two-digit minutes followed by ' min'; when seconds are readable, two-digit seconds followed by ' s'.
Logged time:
2 h 16 min
